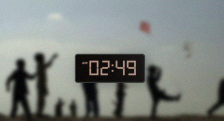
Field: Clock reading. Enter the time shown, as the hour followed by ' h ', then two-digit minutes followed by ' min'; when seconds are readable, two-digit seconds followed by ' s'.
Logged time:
2 h 49 min
